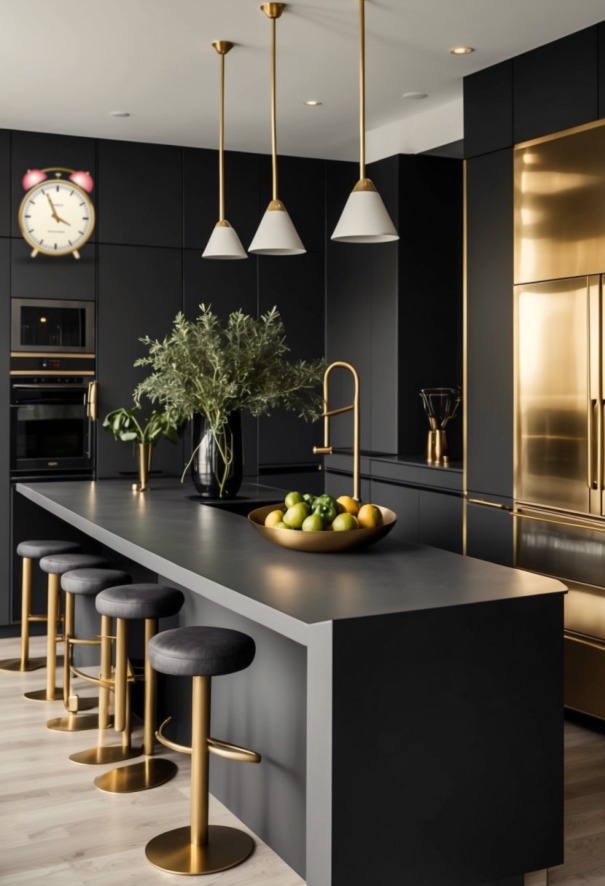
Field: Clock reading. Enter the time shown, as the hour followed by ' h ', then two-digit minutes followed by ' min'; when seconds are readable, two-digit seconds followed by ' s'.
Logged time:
3 h 56 min
